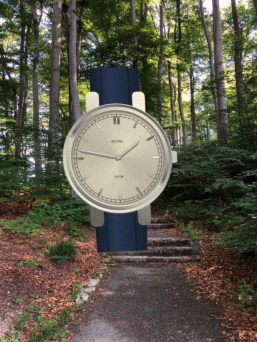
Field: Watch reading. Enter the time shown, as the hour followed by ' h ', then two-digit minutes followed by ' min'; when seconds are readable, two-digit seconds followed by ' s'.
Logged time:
1 h 47 min
